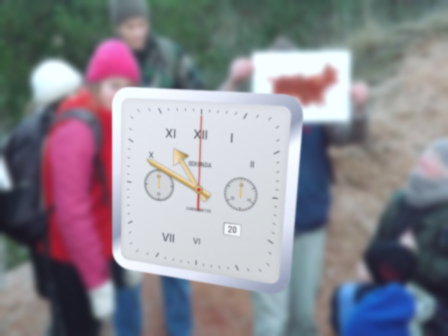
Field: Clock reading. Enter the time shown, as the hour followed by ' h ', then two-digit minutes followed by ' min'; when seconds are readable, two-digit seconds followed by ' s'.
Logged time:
10 h 49 min
